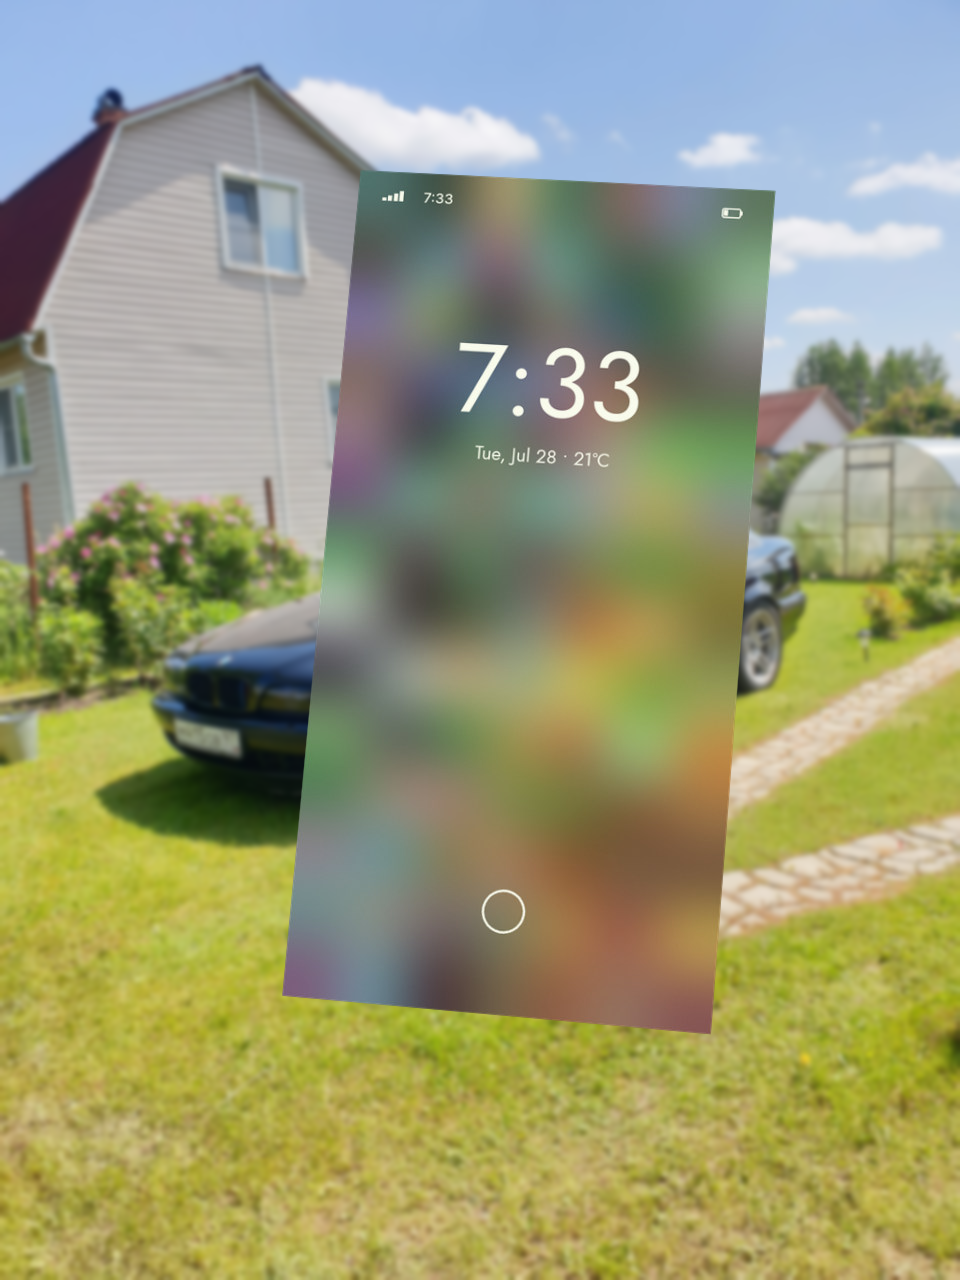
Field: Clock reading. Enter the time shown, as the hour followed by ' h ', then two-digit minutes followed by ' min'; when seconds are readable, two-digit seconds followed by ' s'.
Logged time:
7 h 33 min
